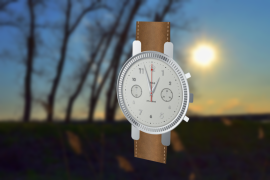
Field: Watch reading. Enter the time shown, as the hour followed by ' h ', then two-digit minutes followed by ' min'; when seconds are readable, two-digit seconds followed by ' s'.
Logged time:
12 h 57 min
